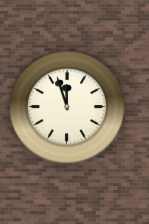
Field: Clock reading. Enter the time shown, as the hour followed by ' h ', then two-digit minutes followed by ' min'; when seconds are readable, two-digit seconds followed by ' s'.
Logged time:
11 h 57 min
